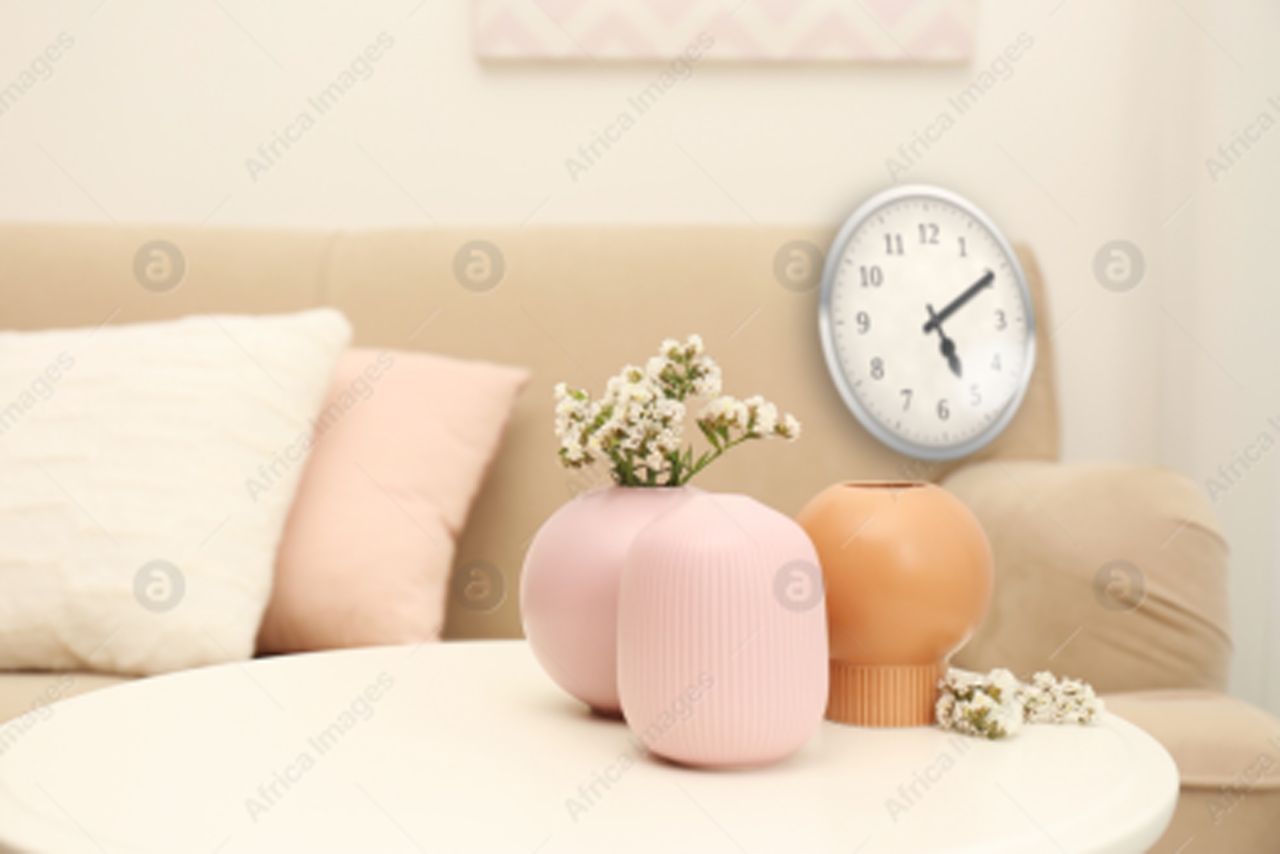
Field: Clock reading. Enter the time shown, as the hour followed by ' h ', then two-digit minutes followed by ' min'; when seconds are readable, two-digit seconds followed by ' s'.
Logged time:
5 h 10 min
